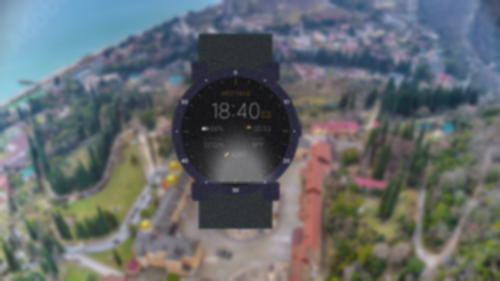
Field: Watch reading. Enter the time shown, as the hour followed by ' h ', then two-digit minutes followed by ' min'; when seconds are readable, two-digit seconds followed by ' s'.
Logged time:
18 h 40 min
